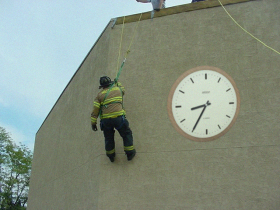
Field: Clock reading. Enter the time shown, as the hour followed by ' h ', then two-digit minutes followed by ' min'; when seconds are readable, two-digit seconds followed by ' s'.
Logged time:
8 h 35 min
